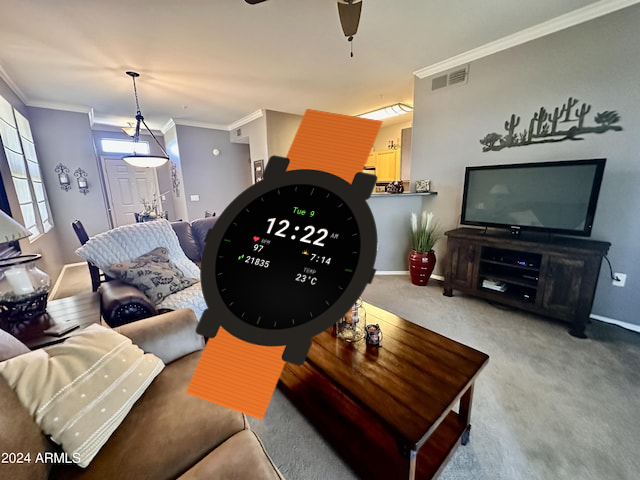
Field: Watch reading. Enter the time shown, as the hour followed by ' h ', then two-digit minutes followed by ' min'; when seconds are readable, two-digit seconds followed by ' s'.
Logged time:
12 h 22 min
